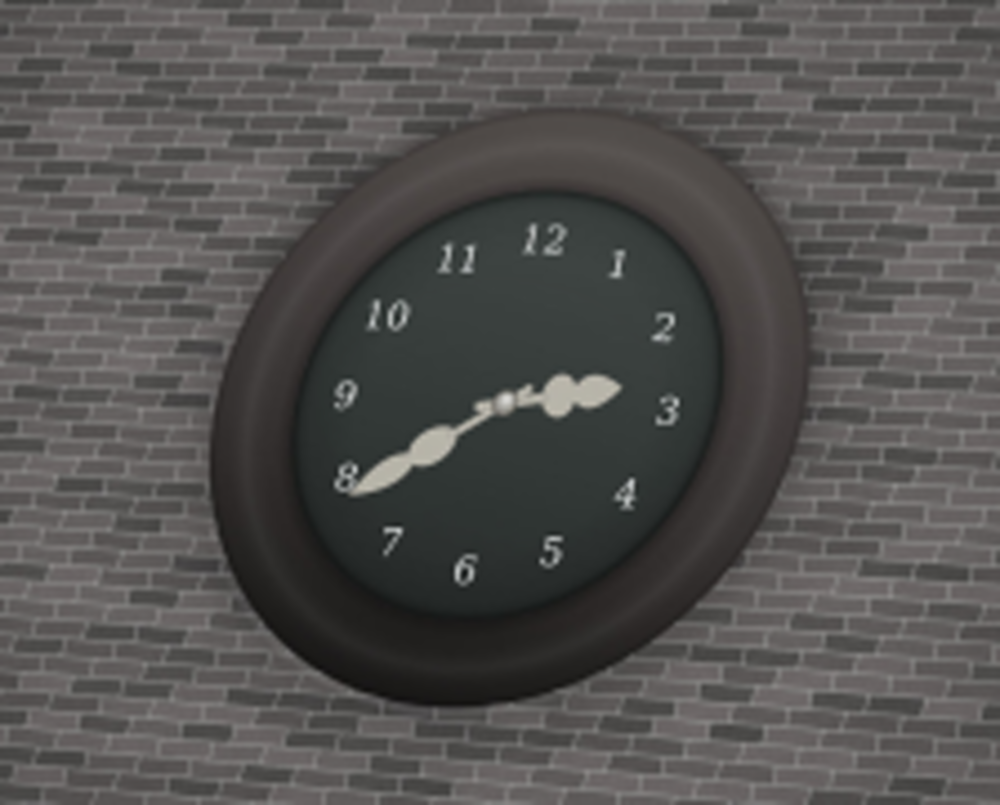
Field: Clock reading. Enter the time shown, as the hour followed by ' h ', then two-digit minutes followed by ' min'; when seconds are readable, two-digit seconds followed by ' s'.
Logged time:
2 h 39 min
